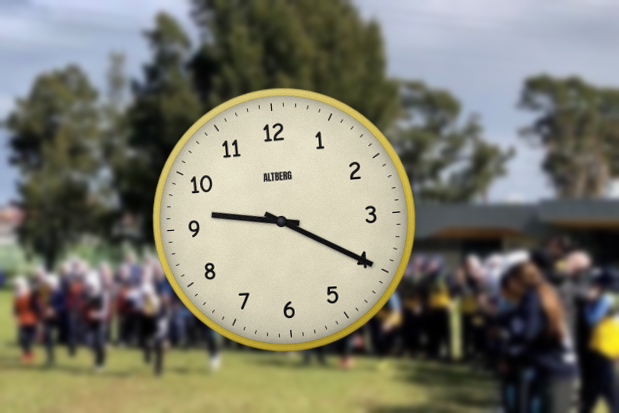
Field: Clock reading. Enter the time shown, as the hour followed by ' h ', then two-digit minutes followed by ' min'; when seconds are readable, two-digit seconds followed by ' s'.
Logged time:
9 h 20 min
